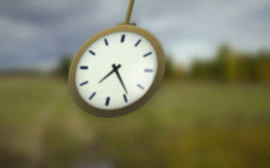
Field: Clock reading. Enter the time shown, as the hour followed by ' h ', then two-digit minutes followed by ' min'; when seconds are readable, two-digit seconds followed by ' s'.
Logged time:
7 h 24 min
